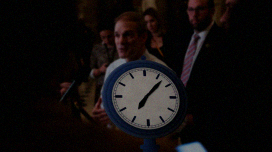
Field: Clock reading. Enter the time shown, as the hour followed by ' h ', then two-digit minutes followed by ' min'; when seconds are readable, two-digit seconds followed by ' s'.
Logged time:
7 h 07 min
